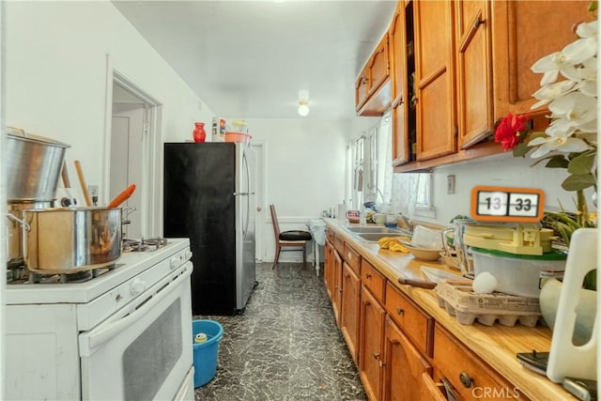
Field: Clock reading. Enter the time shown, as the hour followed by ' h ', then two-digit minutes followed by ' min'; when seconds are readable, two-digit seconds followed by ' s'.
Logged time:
13 h 33 min
